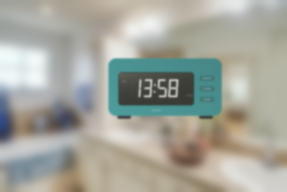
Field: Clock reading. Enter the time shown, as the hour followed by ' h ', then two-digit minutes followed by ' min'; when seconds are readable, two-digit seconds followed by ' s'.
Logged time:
13 h 58 min
